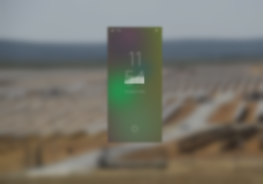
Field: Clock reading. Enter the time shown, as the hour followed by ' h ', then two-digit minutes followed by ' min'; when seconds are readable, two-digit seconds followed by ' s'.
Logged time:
11 h 54 min
